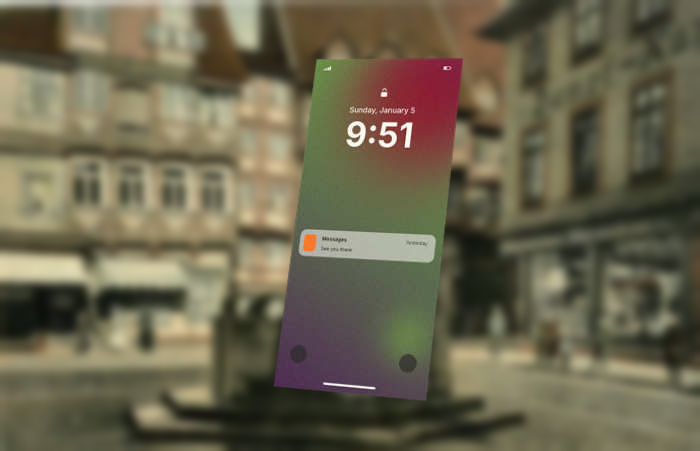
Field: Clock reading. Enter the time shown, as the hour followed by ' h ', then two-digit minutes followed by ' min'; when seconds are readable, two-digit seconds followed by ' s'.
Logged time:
9 h 51 min
